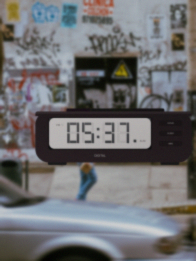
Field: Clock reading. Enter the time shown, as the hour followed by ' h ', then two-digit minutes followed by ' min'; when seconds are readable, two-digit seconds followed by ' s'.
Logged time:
5 h 37 min
